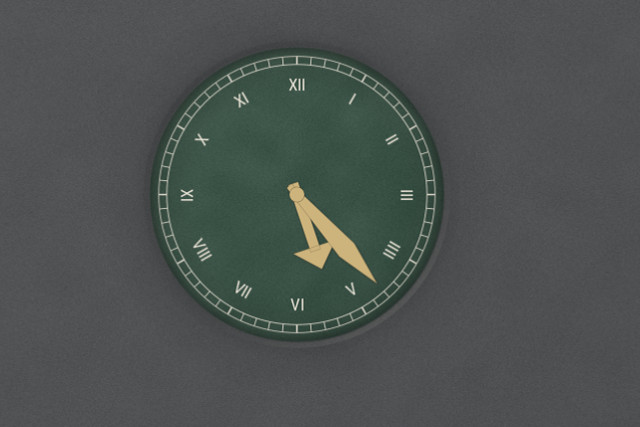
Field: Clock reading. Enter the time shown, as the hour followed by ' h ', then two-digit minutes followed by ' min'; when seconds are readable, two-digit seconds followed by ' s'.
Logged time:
5 h 23 min
